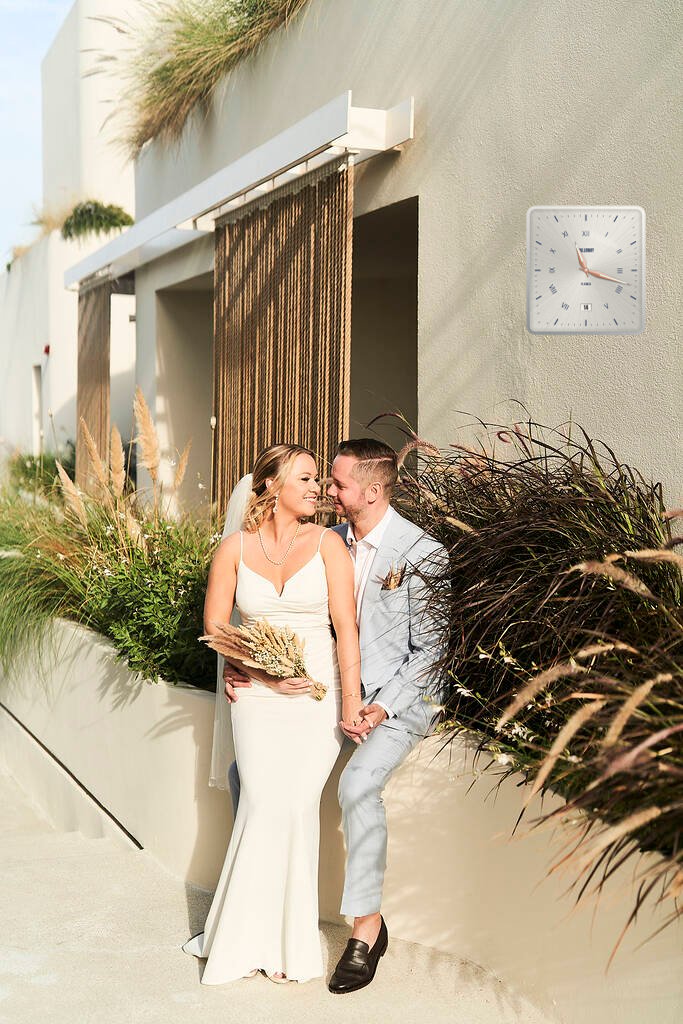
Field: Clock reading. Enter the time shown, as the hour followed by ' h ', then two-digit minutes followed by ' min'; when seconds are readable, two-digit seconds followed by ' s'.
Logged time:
11 h 18 min
